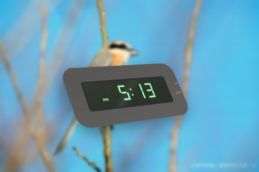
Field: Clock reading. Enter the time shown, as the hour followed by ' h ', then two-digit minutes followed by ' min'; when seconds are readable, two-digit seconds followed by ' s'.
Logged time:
5 h 13 min
